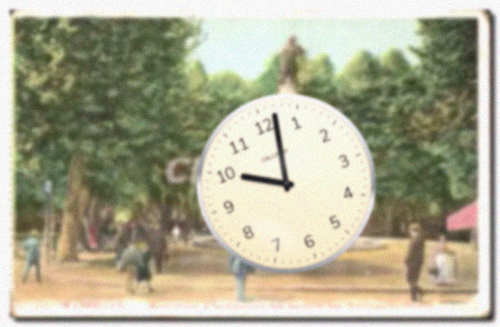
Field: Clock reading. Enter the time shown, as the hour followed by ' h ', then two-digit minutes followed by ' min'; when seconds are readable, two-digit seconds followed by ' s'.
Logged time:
10 h 02 min
